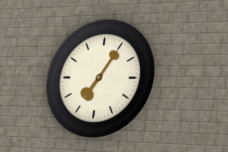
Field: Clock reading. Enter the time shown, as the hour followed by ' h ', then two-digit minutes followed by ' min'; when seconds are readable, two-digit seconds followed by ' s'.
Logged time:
7 h 05 min
